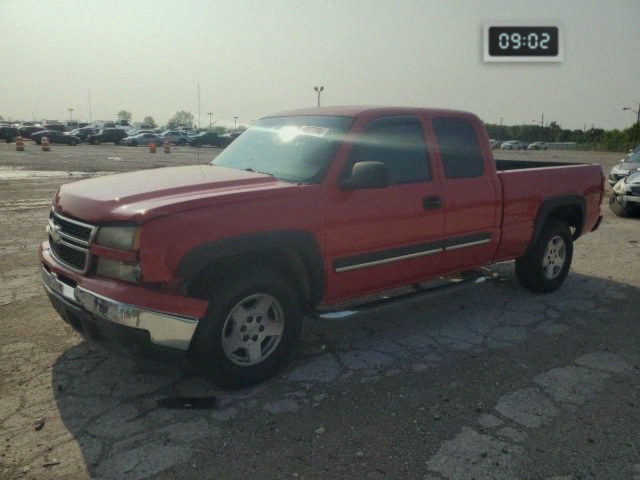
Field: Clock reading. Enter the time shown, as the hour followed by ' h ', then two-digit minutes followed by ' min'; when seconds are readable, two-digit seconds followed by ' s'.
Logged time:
9 h 02 min
